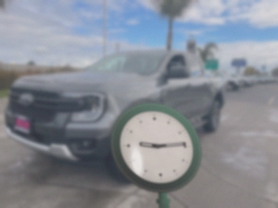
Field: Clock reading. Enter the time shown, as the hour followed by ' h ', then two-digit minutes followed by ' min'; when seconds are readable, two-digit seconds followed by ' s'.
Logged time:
9 h 14 min
